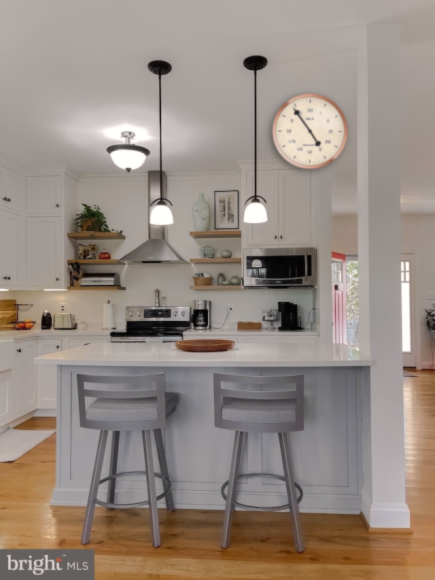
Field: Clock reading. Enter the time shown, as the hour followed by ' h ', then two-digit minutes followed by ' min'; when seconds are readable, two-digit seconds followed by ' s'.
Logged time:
4 h 54 min
